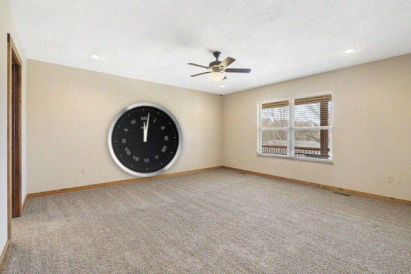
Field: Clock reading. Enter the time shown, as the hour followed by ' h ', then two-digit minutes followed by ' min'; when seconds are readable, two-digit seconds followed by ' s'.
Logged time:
12 h 02 min
